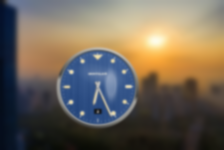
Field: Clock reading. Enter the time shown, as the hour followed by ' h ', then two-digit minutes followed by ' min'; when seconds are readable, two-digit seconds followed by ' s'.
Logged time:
6 h 26 min
